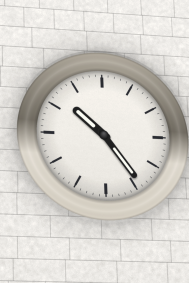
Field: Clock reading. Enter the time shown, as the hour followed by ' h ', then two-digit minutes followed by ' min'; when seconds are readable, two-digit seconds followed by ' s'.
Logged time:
10 h 24 min
